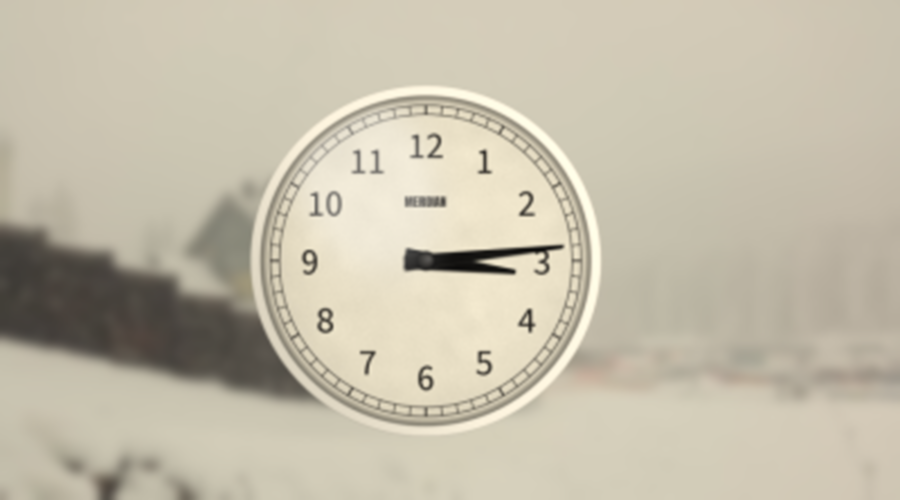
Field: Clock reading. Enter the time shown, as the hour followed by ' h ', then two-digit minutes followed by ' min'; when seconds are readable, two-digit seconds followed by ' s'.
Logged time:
3 h 14 min
